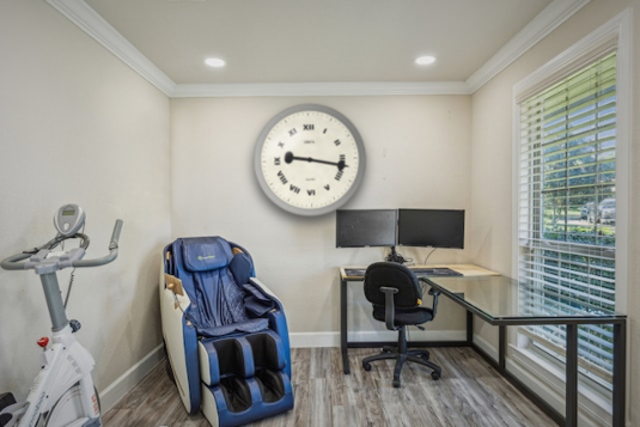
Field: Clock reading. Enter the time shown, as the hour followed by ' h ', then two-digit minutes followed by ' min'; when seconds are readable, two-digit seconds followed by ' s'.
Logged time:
9 h 17 min
